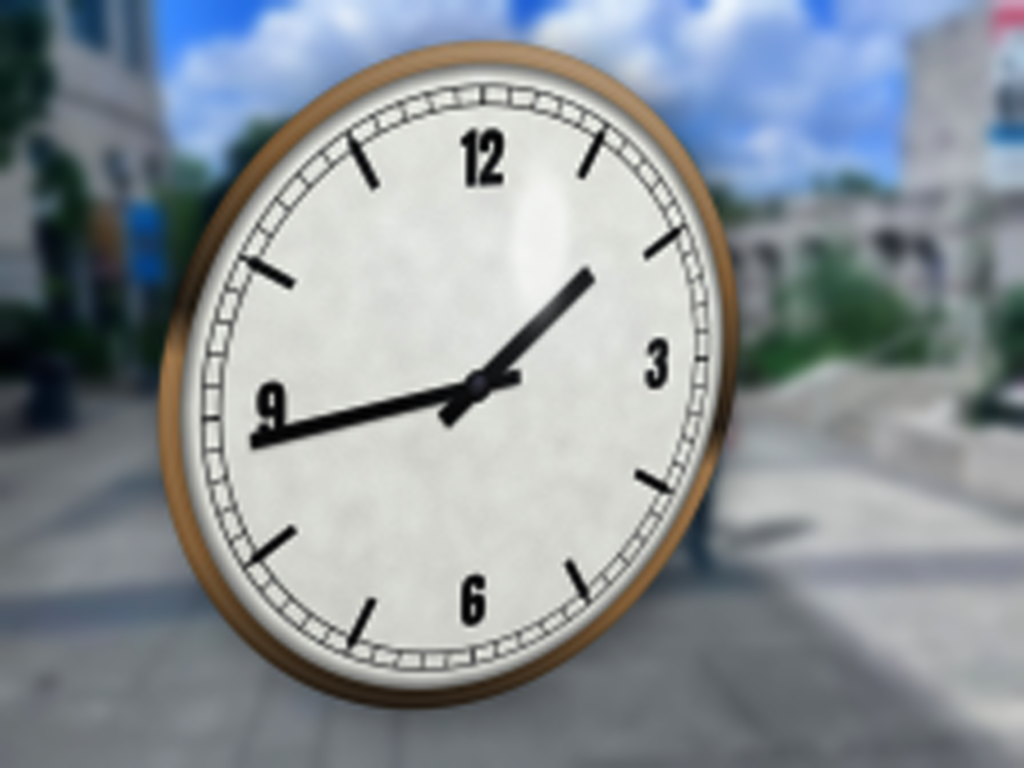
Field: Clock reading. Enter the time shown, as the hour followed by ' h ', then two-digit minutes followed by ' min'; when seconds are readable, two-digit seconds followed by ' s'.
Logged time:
1 h 44 min
